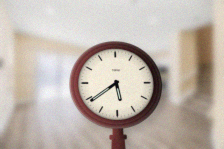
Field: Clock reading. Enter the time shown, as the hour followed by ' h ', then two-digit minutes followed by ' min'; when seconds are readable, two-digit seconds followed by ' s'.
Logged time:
5 h 39 min
